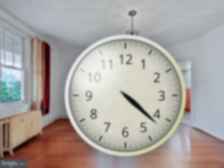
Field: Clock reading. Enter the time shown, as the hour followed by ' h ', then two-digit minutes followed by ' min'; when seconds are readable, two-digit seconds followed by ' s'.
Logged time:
4 h 22 min
